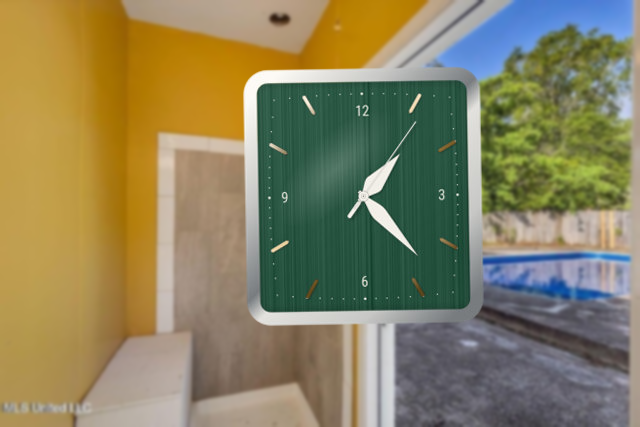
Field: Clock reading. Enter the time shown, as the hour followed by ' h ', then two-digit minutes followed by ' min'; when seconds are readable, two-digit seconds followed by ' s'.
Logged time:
1 h 23 min 06 s
